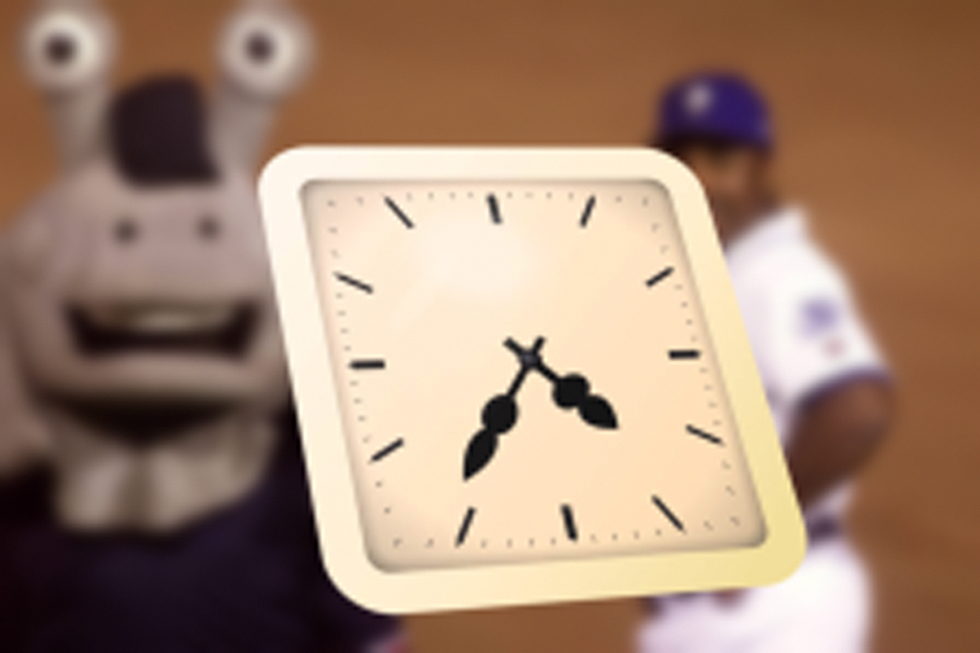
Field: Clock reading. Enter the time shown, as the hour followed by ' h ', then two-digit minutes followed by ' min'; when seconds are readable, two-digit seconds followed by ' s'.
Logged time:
4 h 36 min
